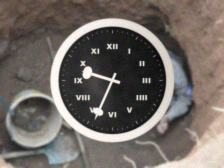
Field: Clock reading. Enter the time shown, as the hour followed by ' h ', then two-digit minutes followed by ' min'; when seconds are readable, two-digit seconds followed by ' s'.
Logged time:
9 h 34 min
